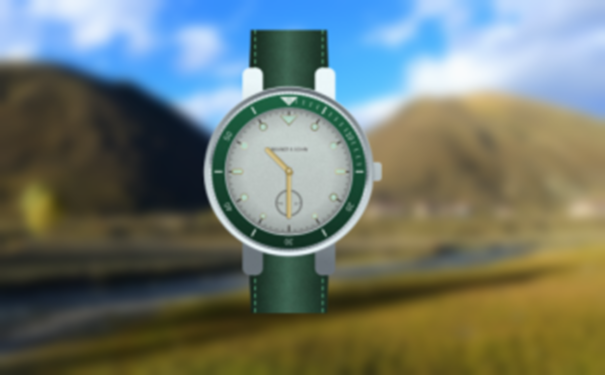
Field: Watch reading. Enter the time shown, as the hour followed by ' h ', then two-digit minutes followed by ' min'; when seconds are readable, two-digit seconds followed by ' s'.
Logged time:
10 h 30 min
